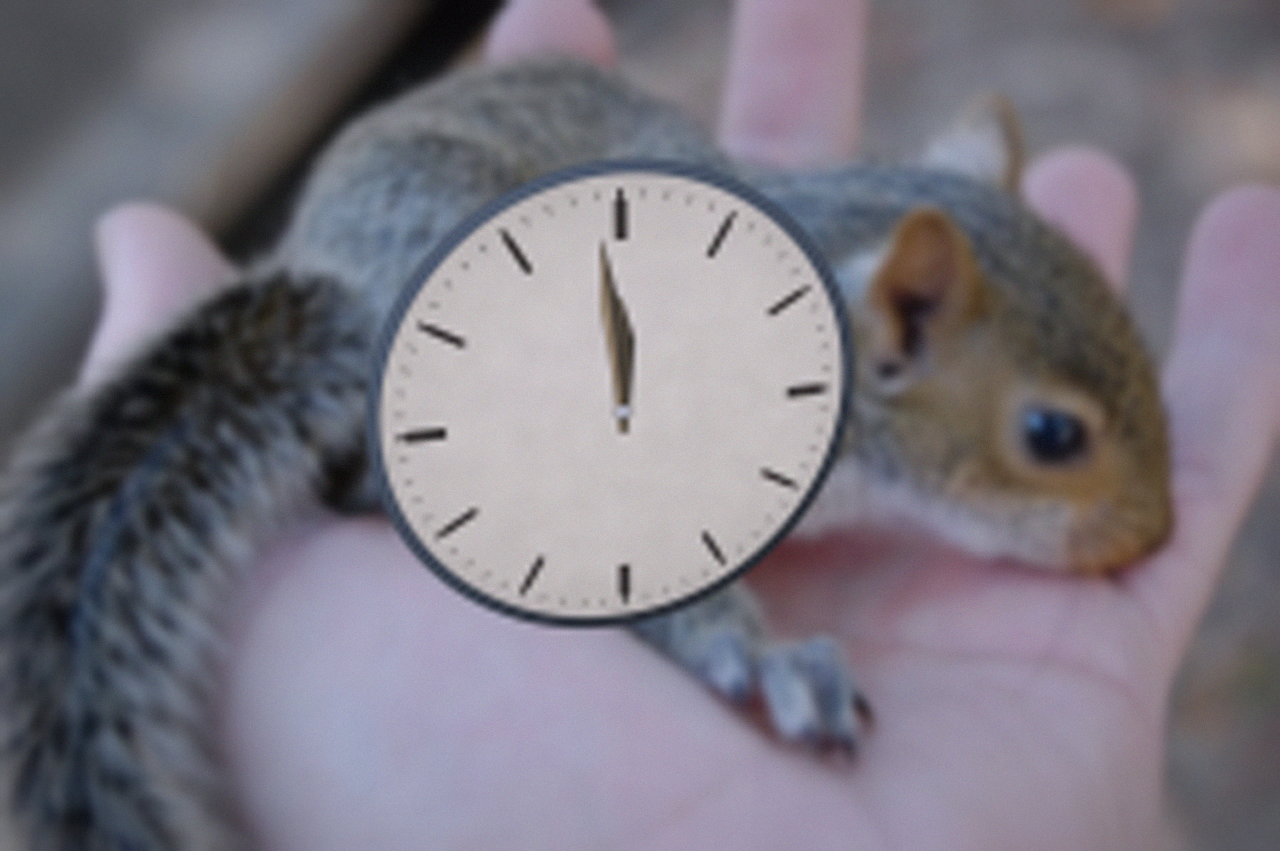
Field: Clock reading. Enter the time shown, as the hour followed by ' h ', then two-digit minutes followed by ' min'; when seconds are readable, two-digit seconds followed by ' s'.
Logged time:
11 h 59 min
